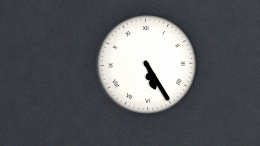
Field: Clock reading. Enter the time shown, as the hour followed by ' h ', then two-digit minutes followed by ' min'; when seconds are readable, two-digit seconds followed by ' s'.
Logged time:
5 h 25 min
